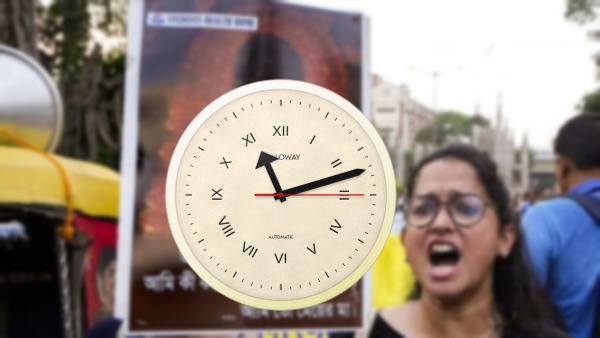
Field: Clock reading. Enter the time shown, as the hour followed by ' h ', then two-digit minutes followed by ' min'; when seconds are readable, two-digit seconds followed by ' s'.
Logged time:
11 h 12 min 15 s
